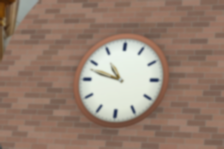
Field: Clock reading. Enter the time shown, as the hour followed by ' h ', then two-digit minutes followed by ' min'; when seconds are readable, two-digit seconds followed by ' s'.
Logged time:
10 h 48 min
